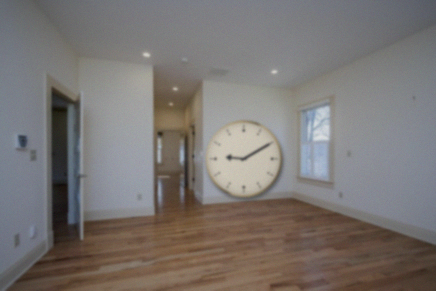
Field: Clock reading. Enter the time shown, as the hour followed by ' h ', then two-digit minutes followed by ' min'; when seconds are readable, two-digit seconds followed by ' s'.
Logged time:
9 h 10 min
